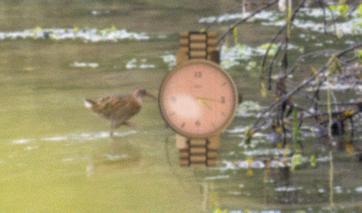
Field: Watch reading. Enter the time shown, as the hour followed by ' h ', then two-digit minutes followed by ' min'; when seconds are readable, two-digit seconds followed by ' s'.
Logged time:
4 h 16 min
